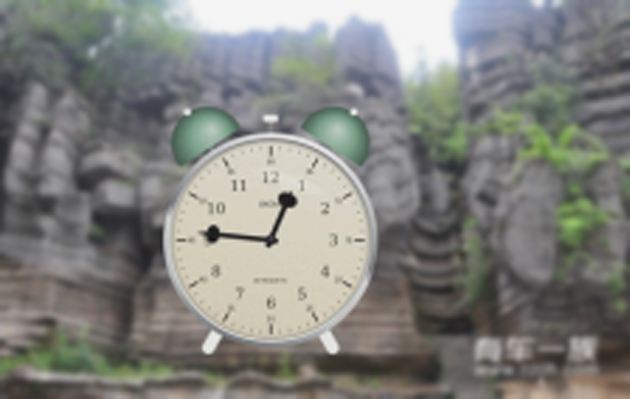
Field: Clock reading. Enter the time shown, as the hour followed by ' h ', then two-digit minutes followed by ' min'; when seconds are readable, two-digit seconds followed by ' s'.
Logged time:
12 h 46 min
